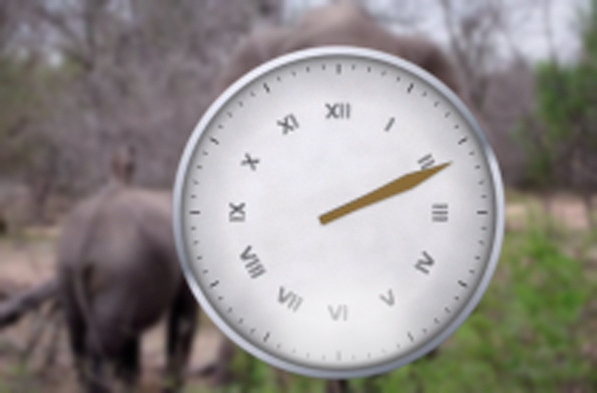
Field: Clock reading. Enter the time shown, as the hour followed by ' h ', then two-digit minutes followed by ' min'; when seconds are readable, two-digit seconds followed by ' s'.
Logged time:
2 h 11 min
